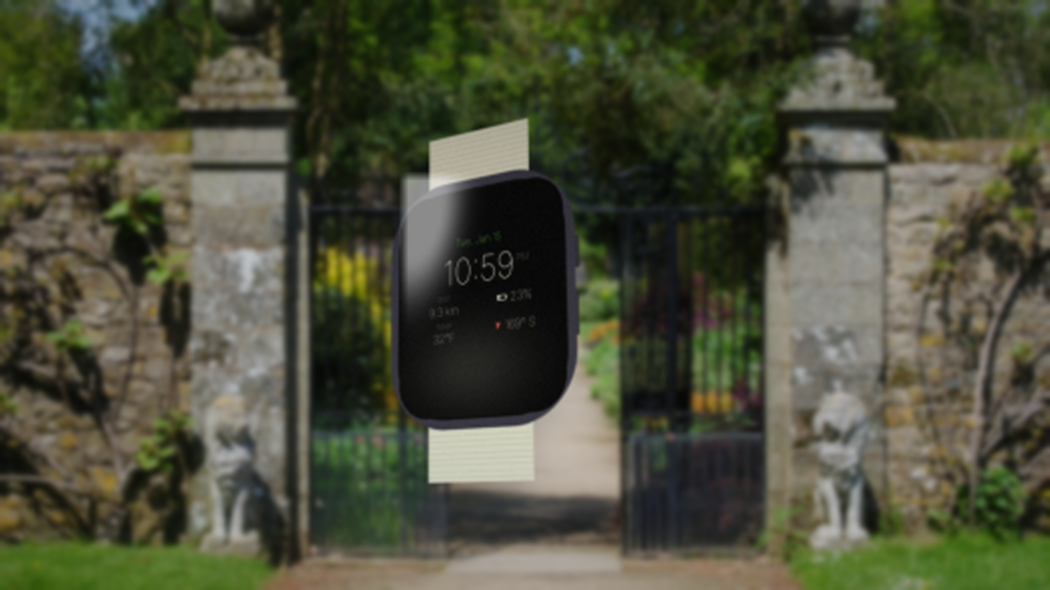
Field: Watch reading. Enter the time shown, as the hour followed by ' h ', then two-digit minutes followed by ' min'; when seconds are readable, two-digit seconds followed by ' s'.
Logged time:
10 h 59 min
